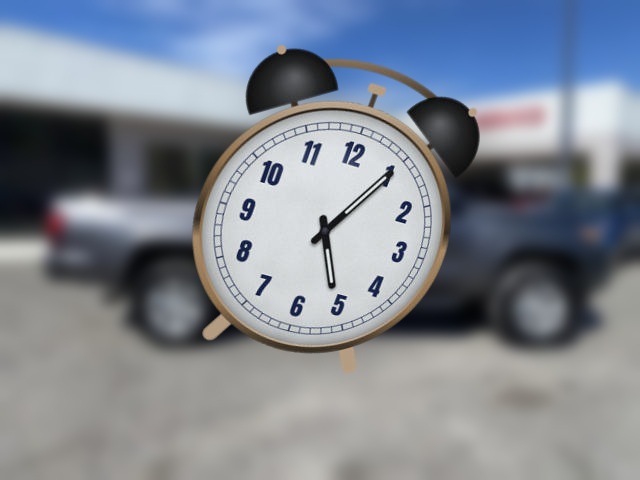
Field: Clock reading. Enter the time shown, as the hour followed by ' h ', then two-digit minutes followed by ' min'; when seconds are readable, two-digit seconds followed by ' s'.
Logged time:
5 h 05 min
